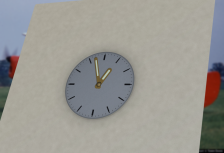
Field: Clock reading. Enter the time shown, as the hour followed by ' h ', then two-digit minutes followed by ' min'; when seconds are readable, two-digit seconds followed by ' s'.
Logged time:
12 h 57 min
